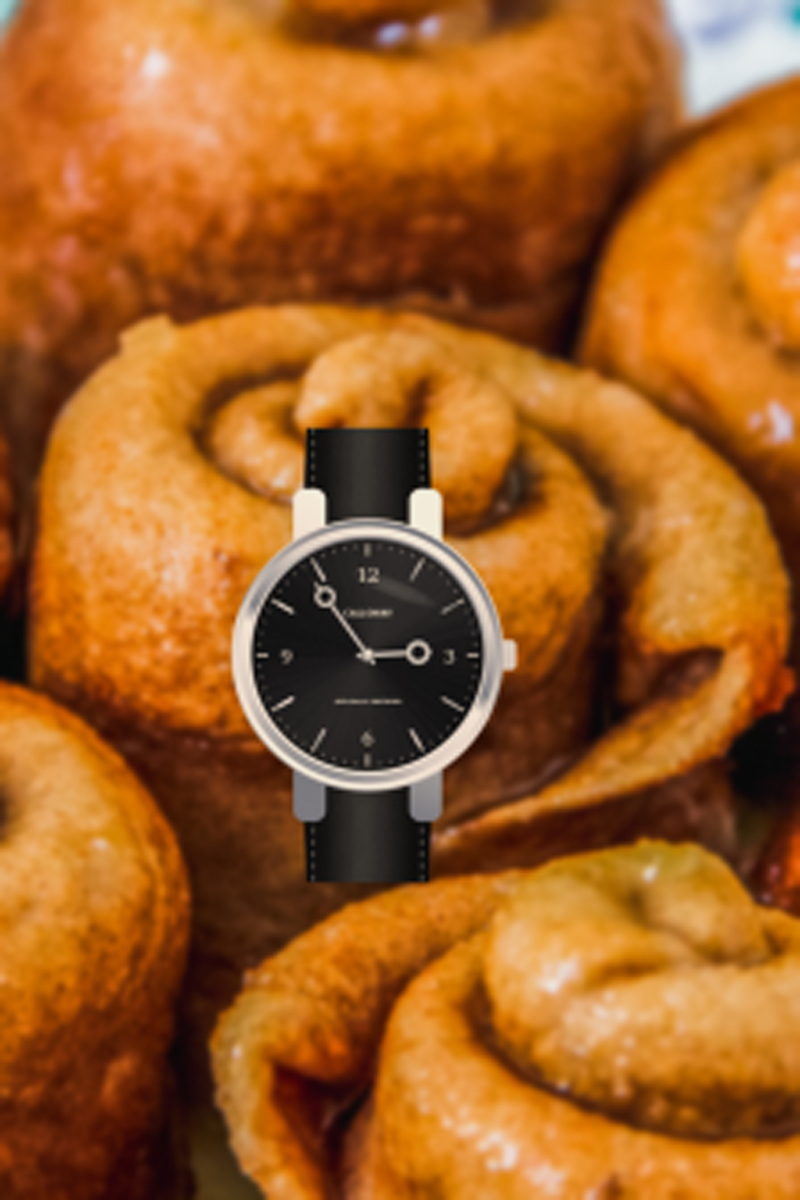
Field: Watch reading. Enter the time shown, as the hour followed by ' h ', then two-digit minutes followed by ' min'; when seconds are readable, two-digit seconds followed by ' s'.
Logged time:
2 h 54 min
